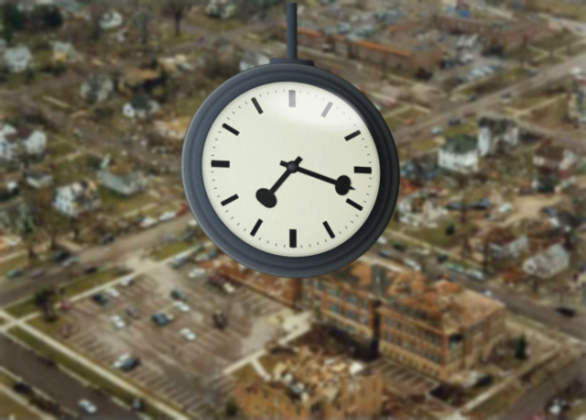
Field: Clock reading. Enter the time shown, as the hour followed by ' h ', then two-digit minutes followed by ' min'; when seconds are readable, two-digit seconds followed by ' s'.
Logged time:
7 h 18 min
